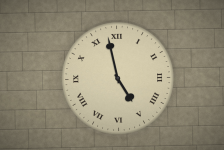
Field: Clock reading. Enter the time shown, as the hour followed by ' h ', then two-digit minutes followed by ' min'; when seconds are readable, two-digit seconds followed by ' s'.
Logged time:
4 h 58 min
